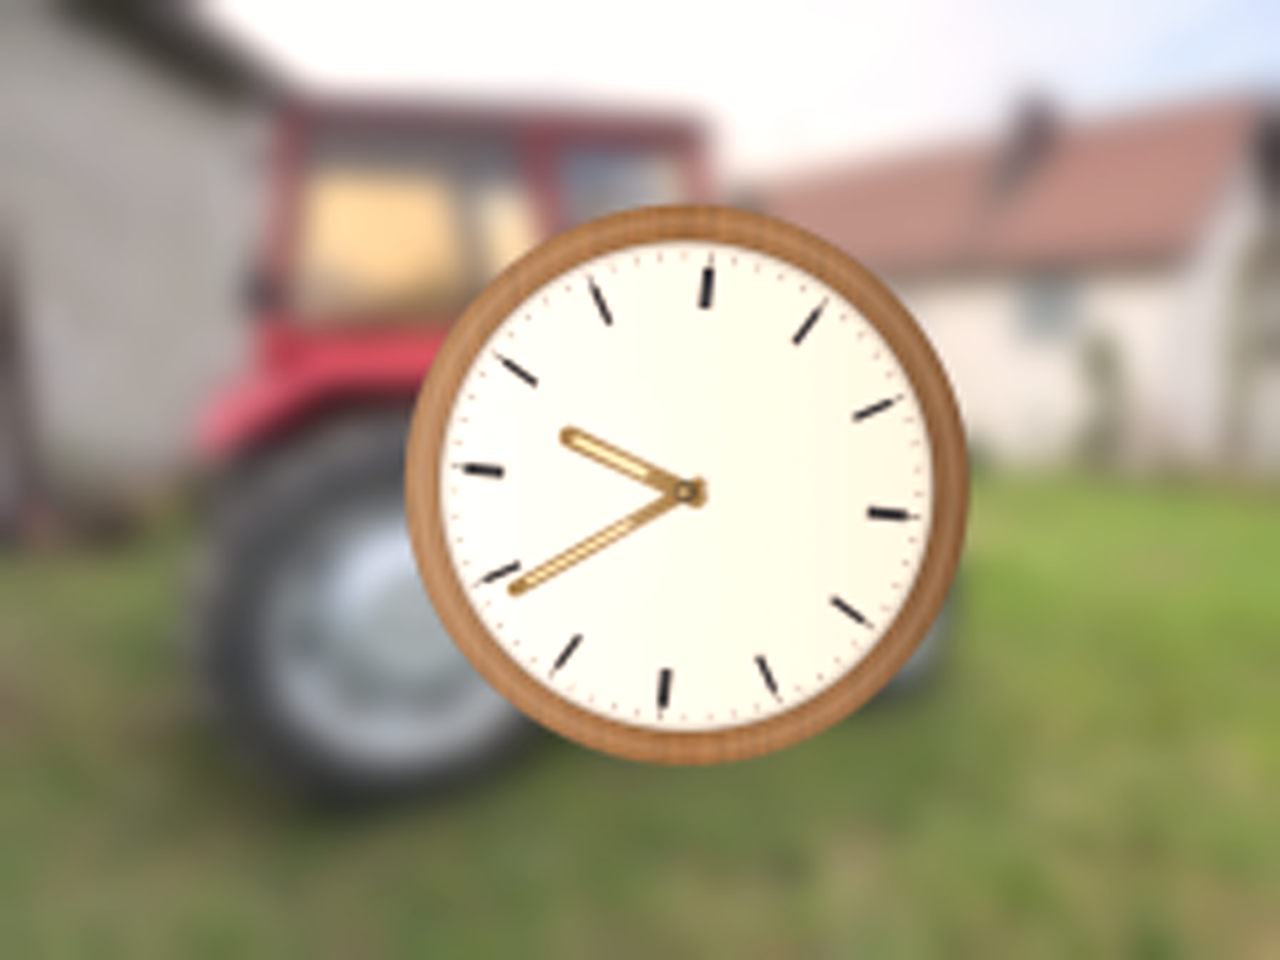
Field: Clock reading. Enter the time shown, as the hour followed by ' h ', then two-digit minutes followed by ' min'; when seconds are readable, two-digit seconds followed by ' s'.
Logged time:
9 h 39 min
